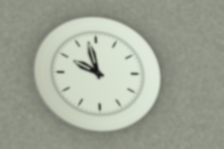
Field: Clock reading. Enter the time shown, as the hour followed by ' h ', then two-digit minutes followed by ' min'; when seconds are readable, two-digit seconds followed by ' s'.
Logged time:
9 h 58 min
